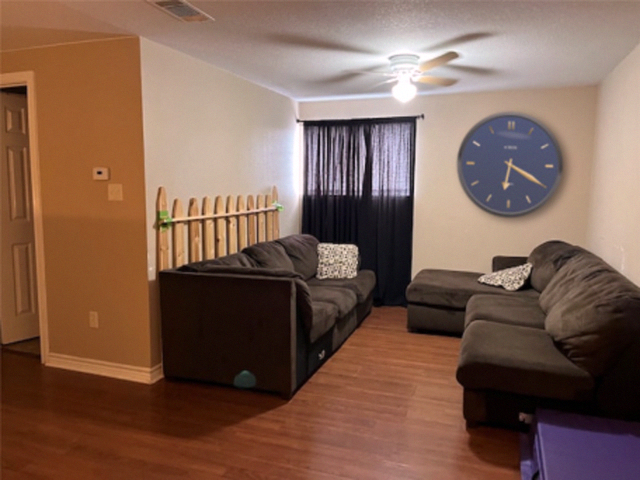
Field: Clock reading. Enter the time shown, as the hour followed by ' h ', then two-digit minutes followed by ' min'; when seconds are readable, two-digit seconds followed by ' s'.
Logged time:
6 h 20 min
